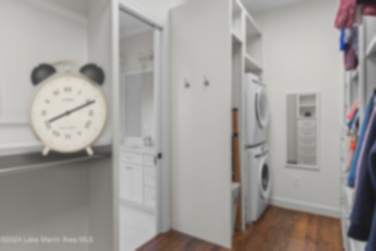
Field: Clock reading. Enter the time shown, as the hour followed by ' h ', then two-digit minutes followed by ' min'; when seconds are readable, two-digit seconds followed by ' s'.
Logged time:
8 h 11 min
